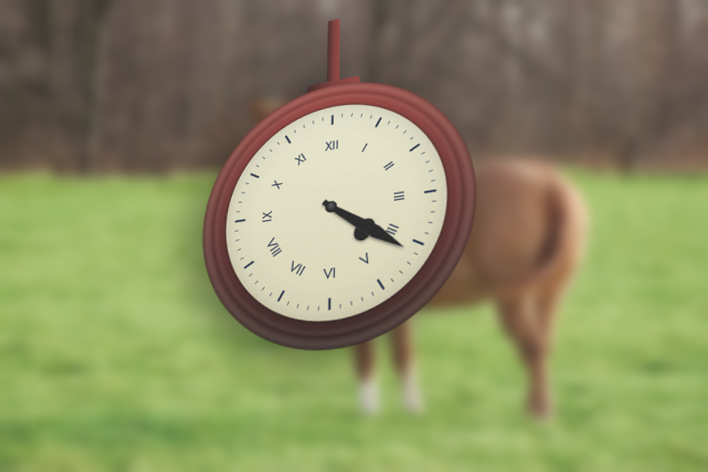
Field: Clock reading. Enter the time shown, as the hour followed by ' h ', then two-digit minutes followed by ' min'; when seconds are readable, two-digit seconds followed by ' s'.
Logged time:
4 h 21 min
